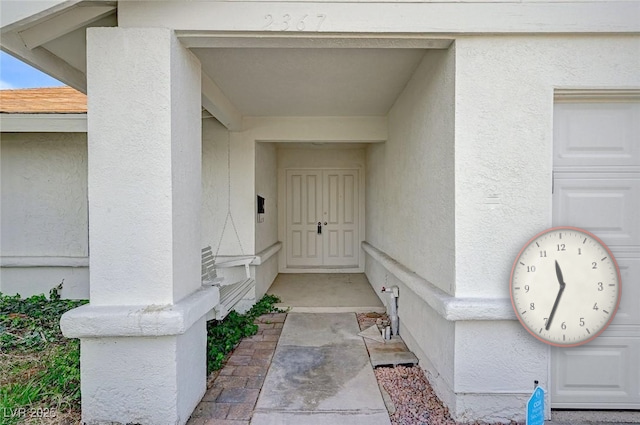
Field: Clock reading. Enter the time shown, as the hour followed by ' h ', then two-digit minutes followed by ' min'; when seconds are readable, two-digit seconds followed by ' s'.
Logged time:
11 h 34 min
